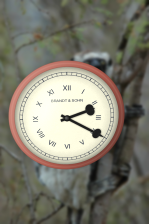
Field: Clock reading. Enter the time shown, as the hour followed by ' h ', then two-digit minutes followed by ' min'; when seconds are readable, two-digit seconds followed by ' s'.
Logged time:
2 h 20 min
